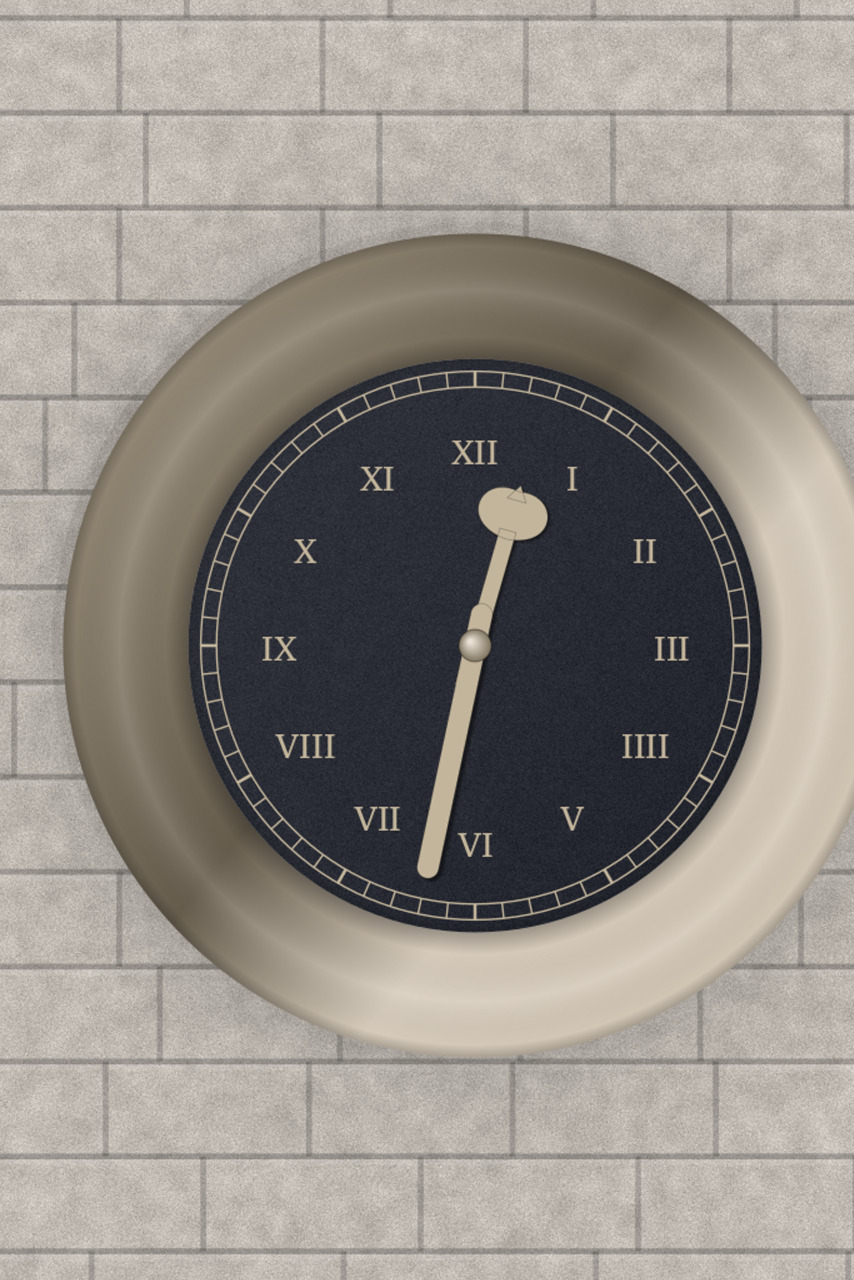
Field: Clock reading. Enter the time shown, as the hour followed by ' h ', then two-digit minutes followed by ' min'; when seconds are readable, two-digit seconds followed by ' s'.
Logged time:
12 h 32 min
